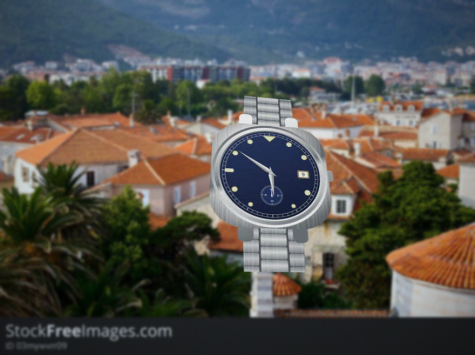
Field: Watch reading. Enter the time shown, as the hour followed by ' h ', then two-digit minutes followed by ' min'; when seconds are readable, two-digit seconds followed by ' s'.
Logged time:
5 h 51 min
